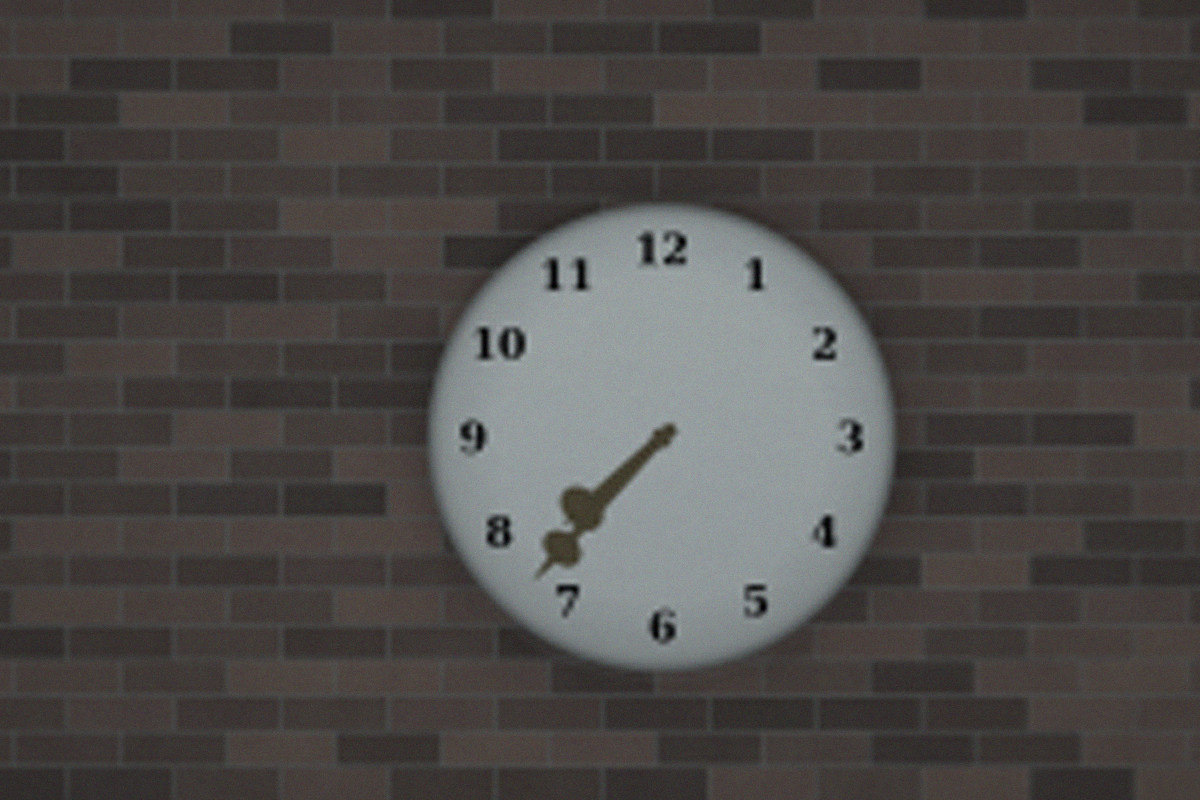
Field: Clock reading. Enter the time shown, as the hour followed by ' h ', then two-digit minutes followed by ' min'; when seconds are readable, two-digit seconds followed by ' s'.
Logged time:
7 h 37 min
